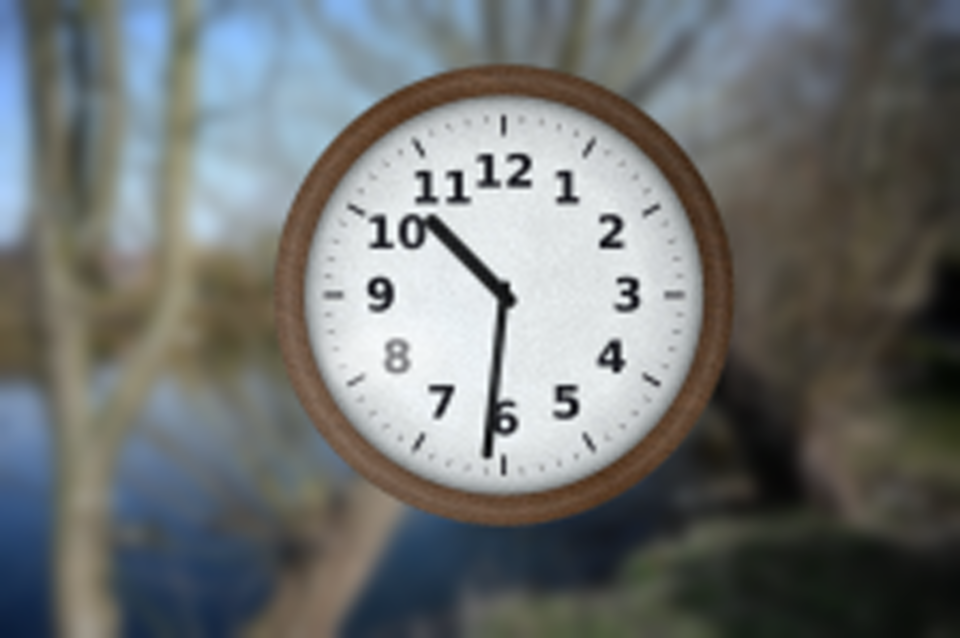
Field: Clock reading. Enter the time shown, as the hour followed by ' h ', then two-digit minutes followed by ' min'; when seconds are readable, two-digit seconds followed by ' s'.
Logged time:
10 h 31 min
